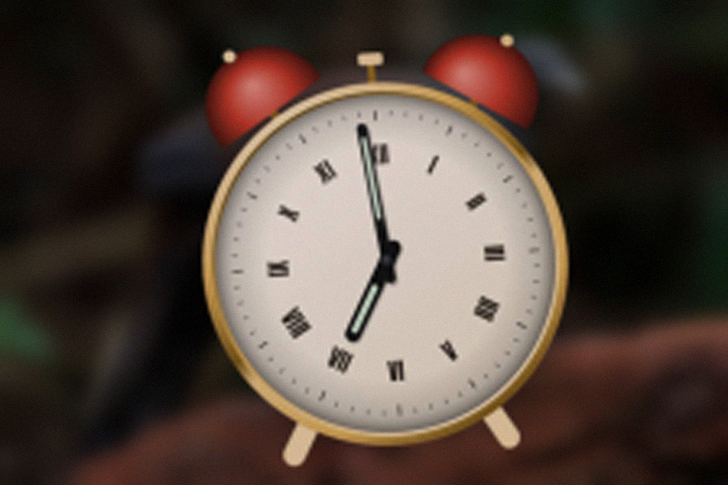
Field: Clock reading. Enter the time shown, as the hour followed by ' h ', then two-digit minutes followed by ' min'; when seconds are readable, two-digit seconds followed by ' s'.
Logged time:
6 h 59 min
